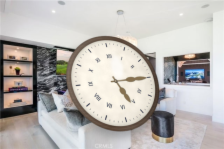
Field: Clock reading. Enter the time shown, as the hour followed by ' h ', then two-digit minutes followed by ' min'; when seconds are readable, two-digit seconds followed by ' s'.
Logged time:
5 h 15 min
